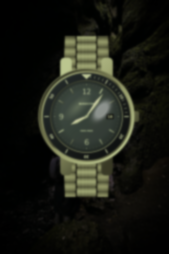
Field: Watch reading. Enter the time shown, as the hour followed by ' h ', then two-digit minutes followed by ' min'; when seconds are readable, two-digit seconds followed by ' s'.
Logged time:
8 h 06 min
